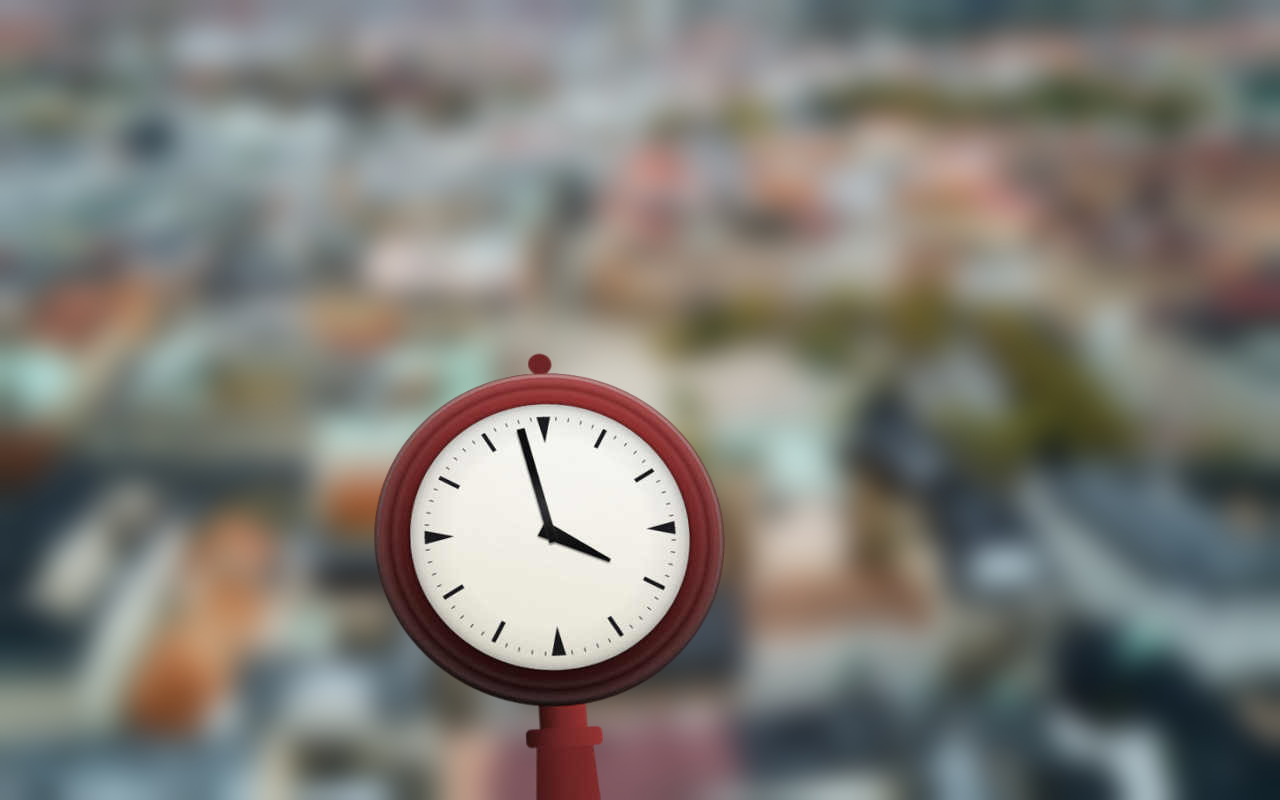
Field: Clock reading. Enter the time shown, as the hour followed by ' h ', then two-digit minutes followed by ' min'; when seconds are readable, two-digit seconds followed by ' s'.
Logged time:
3 h 58 min
